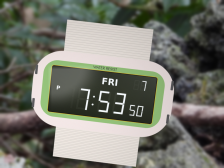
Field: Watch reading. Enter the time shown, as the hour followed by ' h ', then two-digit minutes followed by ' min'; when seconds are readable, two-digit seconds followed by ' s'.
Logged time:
7 h 53 min 50 s
